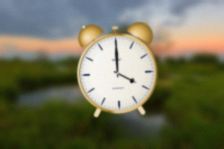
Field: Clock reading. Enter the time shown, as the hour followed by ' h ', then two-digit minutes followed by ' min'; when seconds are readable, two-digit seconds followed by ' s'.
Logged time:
4 h 00 min
